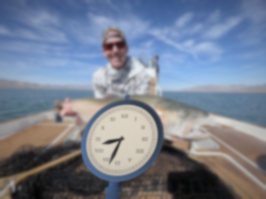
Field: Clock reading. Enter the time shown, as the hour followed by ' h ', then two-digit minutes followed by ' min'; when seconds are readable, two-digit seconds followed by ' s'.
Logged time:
8 h 33 min
